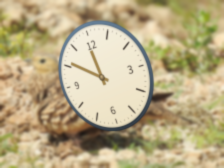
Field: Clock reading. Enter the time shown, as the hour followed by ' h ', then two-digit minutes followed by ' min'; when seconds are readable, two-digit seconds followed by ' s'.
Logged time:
11 h 51 min
